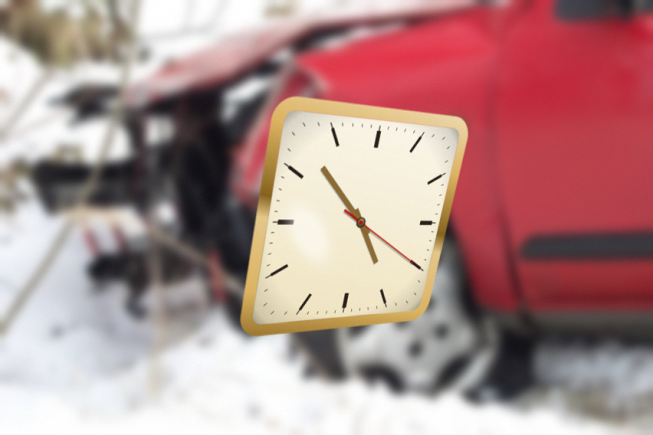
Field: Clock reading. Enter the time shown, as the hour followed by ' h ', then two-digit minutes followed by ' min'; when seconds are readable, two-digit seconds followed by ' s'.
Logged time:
4 h 52 min 20 s
